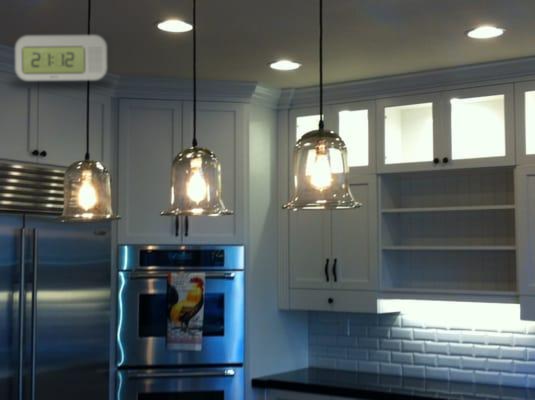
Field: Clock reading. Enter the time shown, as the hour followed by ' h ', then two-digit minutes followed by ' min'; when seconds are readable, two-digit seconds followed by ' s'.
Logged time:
21 h 12 min
